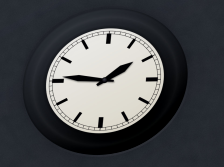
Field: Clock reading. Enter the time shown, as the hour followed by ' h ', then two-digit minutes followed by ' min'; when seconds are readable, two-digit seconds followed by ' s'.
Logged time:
1 h 46 min
